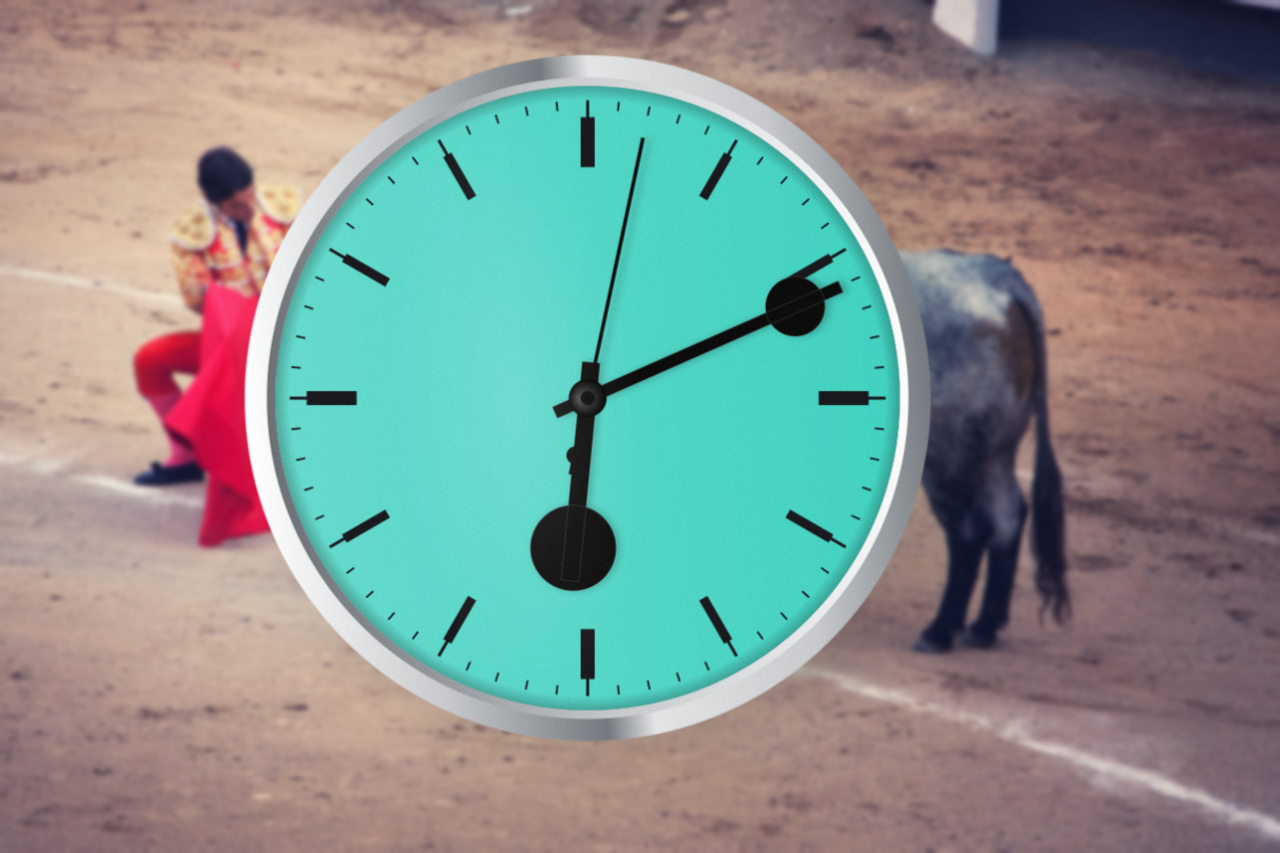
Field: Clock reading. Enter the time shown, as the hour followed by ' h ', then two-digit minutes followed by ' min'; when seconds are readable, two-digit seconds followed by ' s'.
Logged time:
6 h 11 min 02 s
